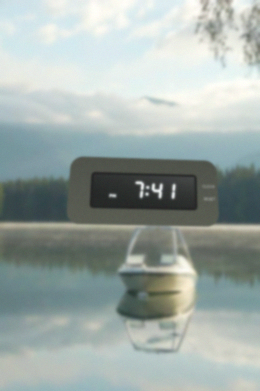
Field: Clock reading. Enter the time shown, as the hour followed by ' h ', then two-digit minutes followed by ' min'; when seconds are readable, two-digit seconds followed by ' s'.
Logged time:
7 h 41 min
